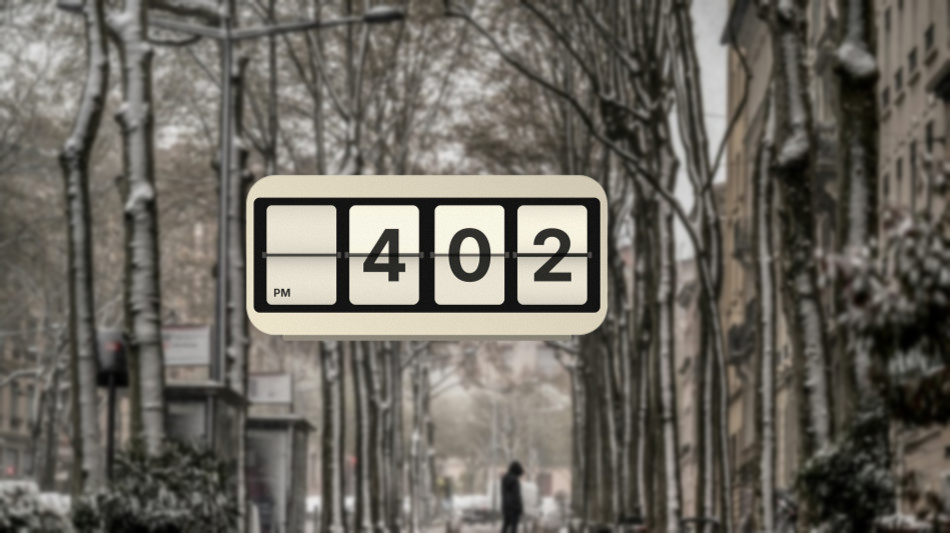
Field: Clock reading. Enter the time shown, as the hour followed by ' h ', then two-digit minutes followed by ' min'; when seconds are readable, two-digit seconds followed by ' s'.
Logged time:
4 h 02 min
